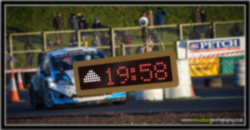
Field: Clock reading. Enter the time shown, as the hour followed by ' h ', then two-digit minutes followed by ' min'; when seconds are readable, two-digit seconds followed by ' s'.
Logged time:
19 h 58 min
